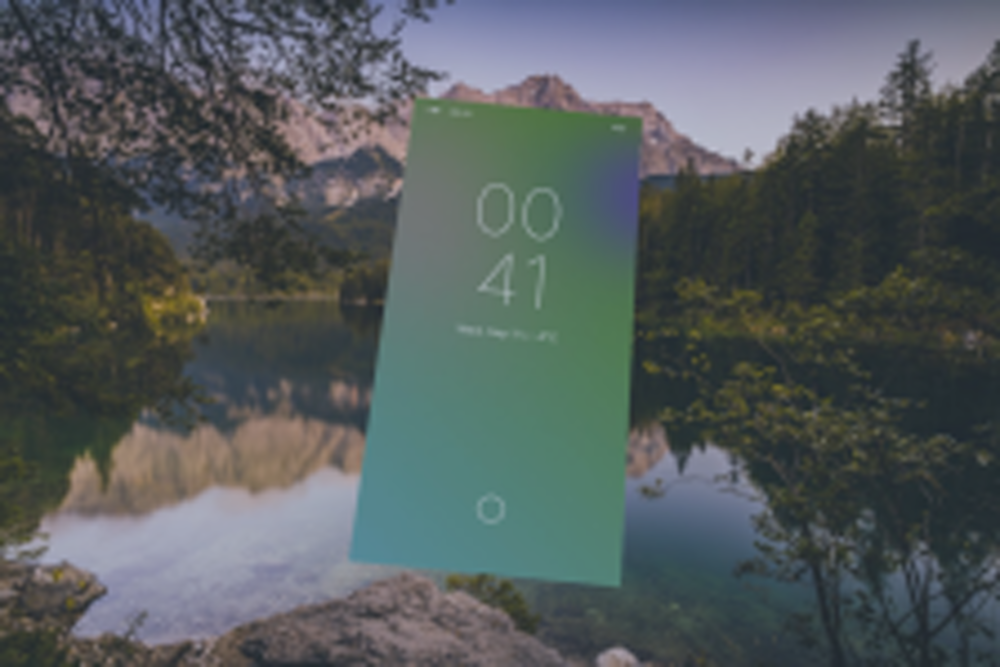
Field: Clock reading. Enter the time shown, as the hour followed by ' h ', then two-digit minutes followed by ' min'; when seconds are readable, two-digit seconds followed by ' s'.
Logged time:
0 h 41 min
